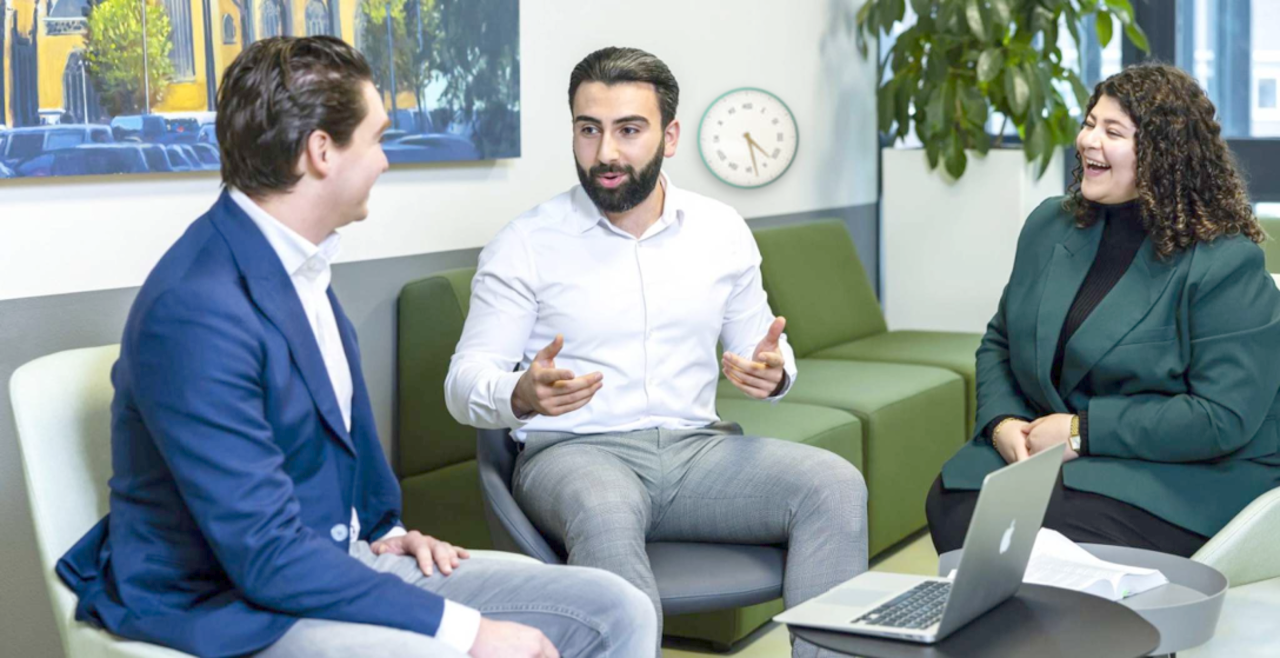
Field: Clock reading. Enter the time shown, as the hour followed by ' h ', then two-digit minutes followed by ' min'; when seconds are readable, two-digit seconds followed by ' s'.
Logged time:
4 h 28 min
